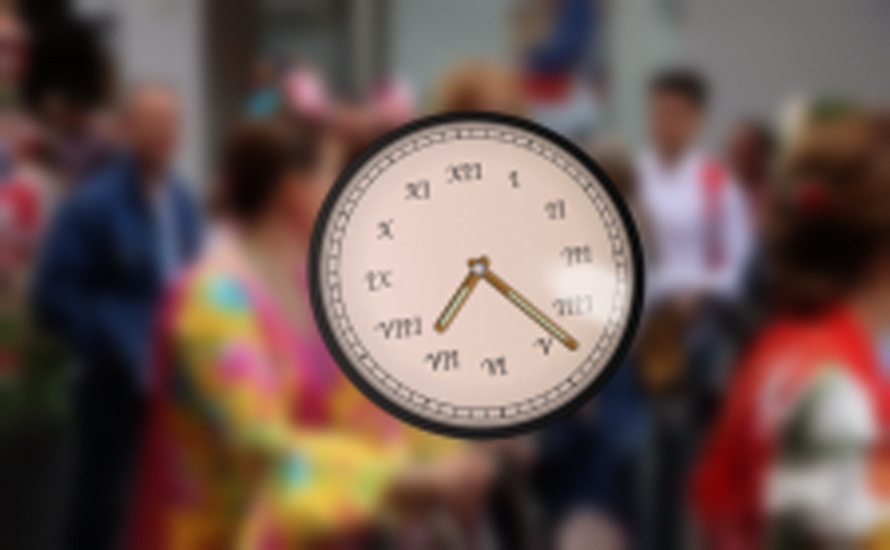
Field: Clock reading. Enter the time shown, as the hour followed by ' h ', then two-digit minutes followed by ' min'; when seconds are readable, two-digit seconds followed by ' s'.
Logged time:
7 h 23 min
